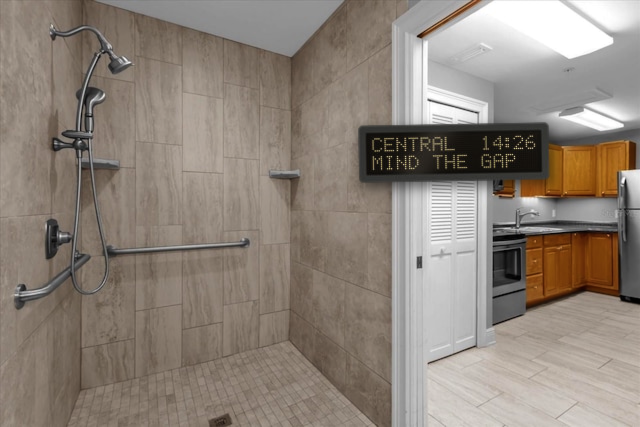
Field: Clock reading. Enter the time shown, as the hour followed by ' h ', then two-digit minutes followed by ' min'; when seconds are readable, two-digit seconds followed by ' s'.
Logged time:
14 h 26 min
